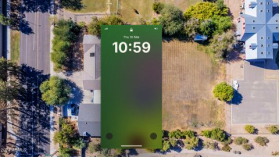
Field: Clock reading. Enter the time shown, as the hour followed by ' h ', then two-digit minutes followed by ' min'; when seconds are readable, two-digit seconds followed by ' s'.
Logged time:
10 h 59 min
